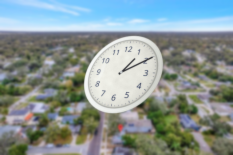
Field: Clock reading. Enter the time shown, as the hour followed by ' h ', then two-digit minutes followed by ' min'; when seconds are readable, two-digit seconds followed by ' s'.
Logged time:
1 h 10 min
